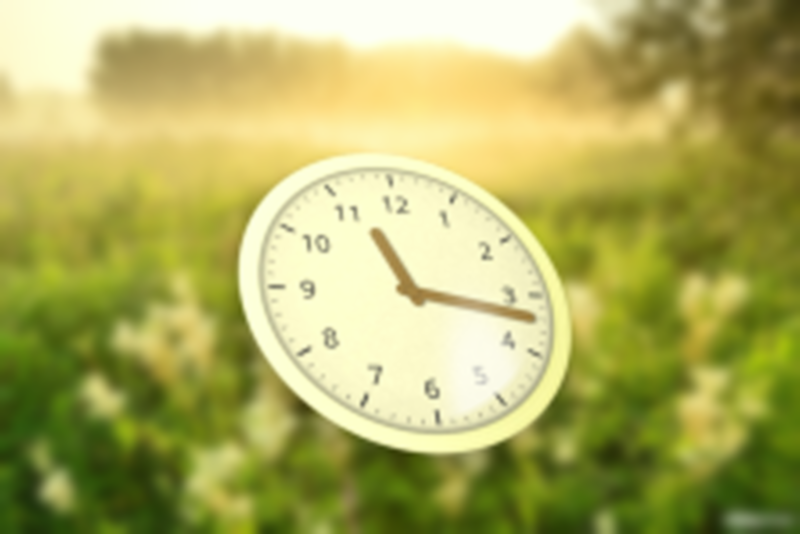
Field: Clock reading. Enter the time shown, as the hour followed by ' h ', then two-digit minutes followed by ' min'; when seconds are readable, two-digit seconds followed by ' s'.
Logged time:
11 h 17 min
